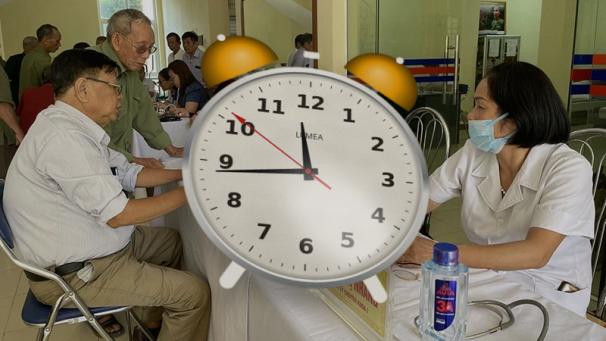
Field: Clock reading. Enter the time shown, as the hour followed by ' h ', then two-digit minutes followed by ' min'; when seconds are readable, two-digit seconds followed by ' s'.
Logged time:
11 h 43 min 51 s
